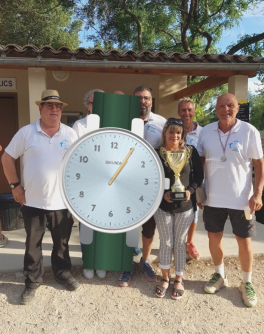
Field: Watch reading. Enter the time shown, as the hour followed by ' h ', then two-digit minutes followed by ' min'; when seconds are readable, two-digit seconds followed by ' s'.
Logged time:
1 h 05 min
